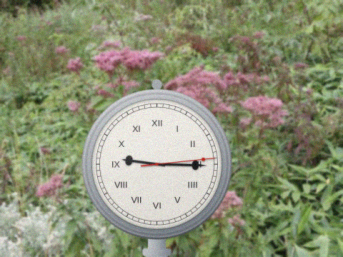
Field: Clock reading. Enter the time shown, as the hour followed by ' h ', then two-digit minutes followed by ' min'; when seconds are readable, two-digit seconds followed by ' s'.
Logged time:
9 h 15 min 14 s
